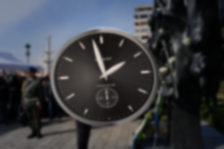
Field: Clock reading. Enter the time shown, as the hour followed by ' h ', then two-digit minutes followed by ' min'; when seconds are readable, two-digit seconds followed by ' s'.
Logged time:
1 h 58 min
